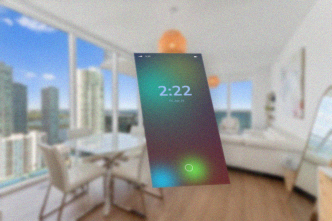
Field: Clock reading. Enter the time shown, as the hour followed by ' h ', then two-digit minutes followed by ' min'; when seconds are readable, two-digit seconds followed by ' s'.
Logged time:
2 h 22 min
